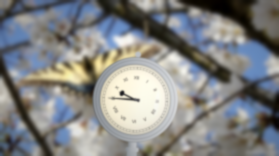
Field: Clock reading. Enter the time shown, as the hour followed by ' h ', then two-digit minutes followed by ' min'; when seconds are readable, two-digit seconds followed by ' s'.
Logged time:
9 h 45 min
